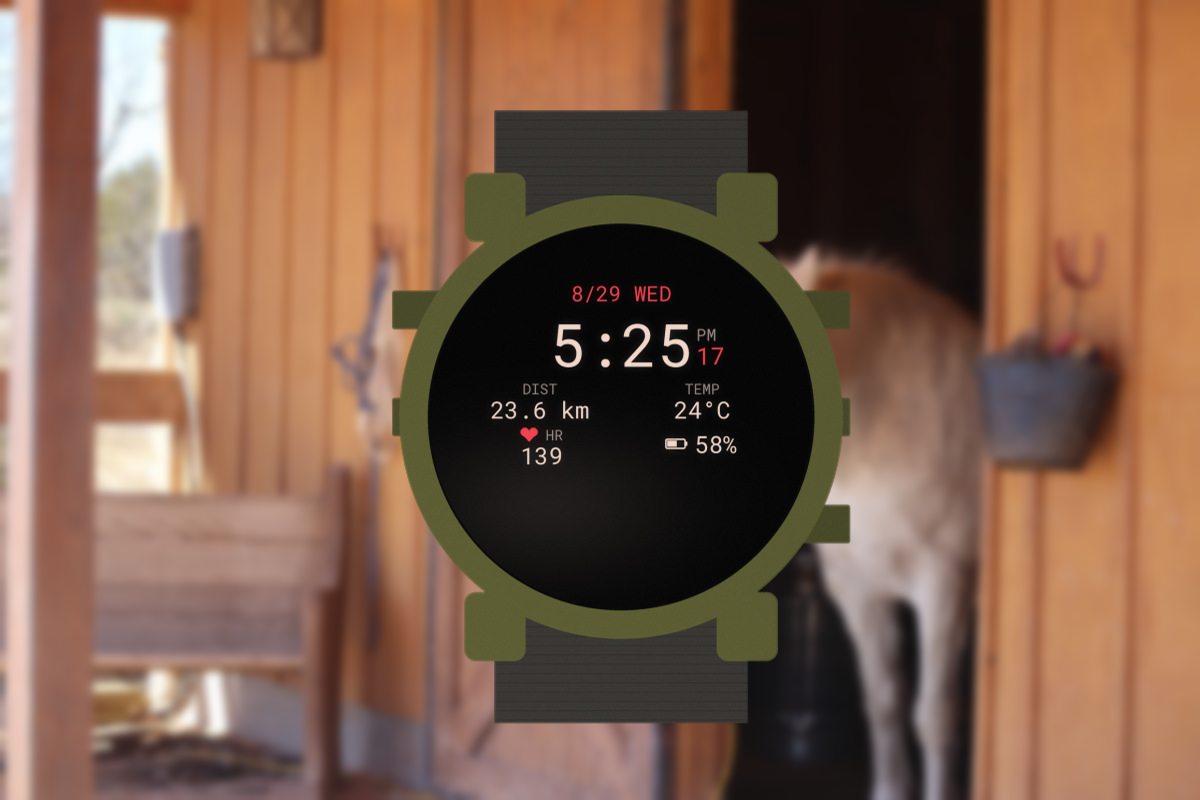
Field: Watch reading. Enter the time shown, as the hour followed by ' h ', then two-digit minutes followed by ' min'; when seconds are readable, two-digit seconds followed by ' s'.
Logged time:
5 h 25 min 17 s
